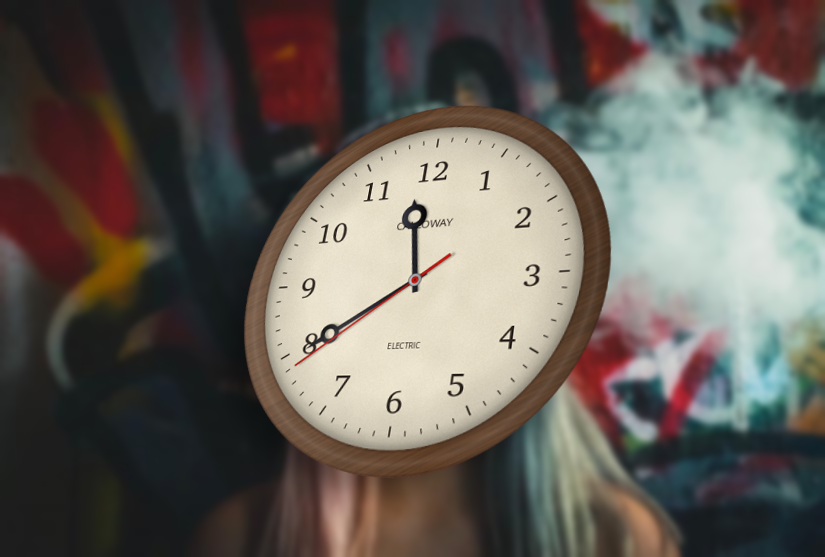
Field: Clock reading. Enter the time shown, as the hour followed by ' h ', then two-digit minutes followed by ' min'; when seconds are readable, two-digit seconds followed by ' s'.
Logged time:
11 h 39 min 39 s
